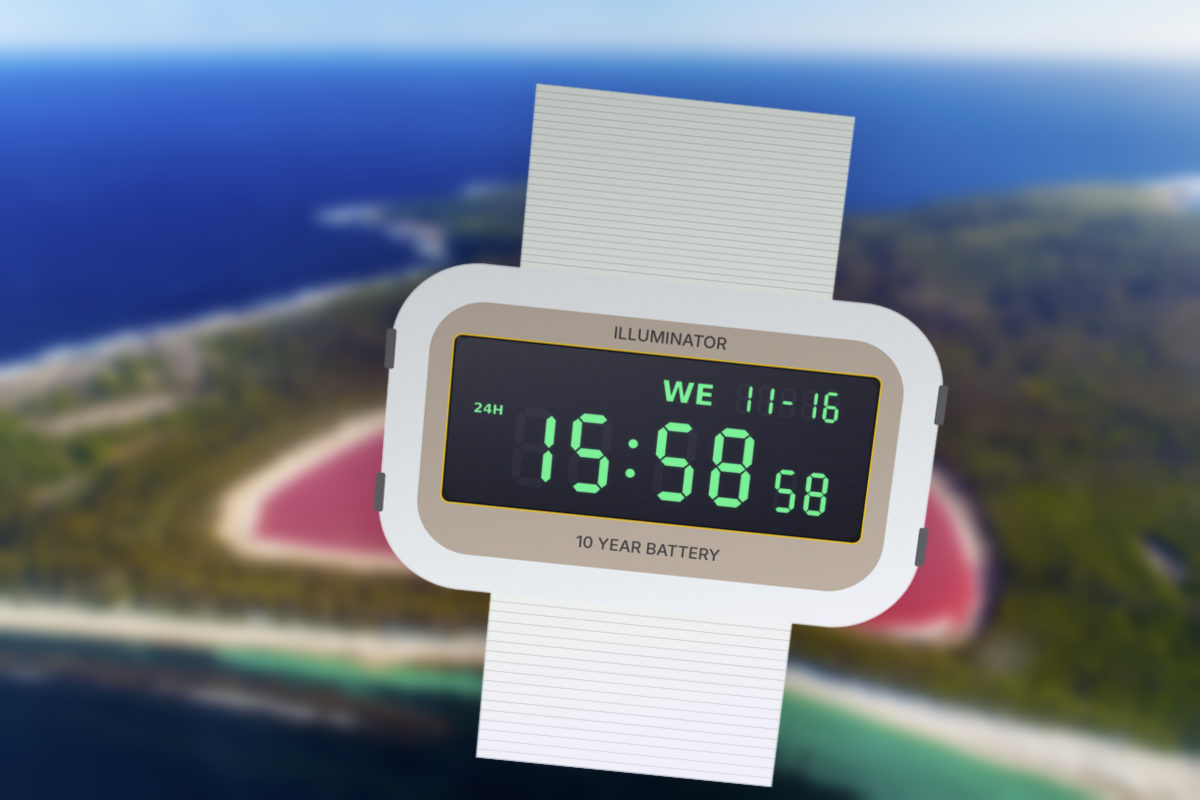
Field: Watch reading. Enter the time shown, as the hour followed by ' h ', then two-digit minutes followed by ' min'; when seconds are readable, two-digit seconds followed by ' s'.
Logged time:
15 h 58 min 58 s
